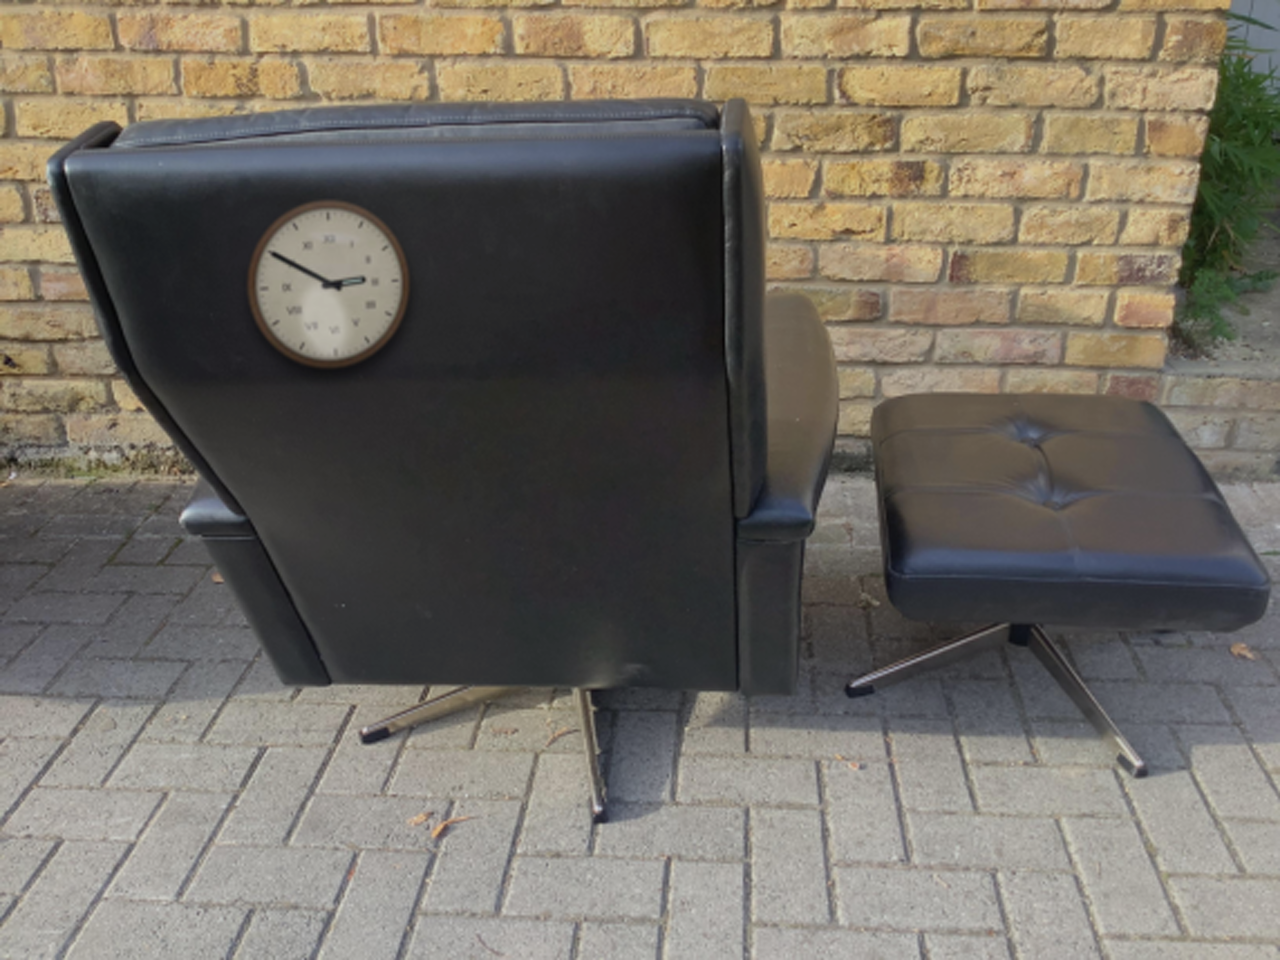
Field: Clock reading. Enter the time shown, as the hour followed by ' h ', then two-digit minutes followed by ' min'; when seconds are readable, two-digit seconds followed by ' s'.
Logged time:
2 h 50 min
